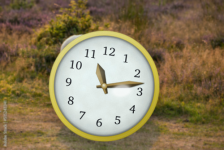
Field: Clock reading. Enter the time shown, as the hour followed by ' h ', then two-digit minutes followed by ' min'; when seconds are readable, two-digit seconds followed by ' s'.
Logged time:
11 h 13 min
